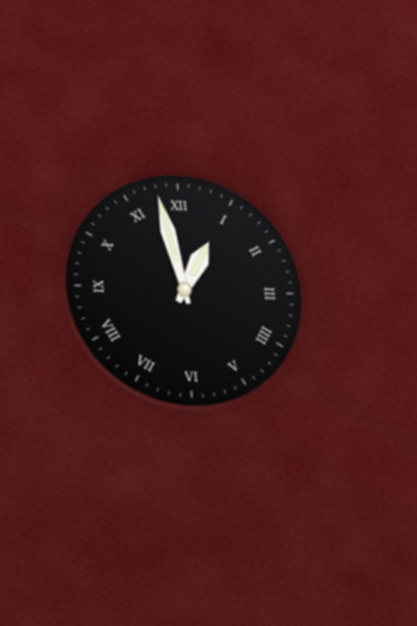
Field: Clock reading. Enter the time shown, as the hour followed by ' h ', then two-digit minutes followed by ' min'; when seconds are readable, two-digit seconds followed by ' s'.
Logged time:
12 h 58 min
